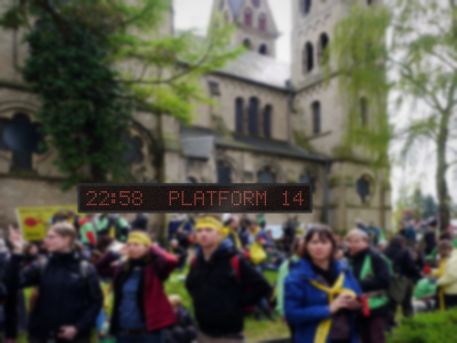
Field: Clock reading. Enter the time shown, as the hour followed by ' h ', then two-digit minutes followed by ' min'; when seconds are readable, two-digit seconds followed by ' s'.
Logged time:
22 h 58 min
